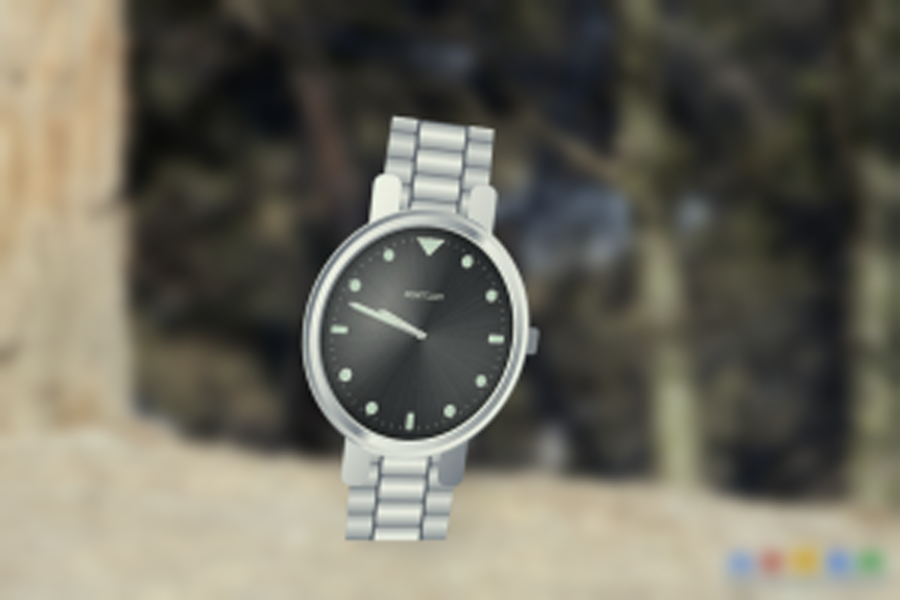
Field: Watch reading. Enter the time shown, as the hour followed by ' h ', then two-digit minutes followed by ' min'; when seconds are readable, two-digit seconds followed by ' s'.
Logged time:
9 h 48 min
